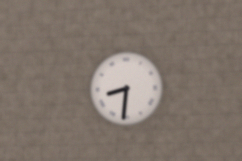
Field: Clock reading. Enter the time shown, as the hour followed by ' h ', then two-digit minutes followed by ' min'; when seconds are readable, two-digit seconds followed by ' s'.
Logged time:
8 h 31 min
